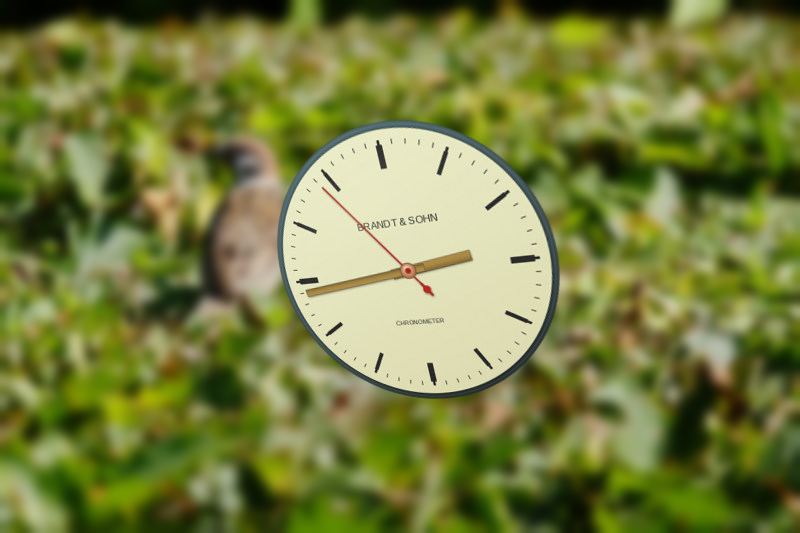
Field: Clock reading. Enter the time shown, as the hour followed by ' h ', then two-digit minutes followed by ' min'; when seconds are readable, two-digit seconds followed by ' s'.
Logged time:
2 h 43 min 54 s
